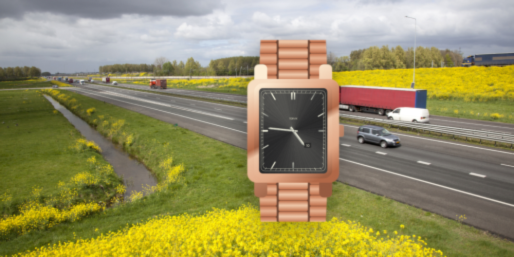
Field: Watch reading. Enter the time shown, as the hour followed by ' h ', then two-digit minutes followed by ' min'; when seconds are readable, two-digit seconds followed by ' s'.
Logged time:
4 h 46 min
